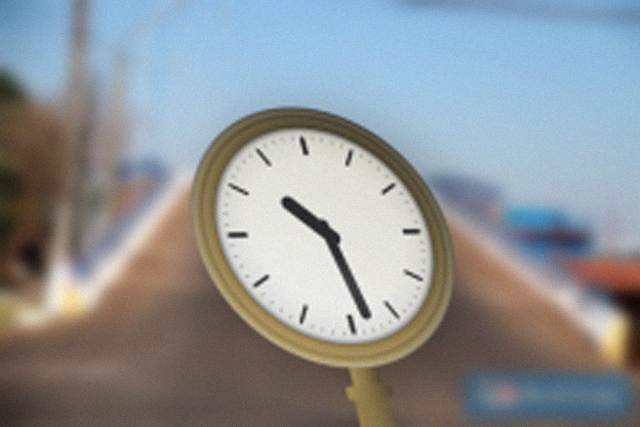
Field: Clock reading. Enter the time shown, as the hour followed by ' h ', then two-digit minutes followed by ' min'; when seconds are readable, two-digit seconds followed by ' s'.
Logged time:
10 h 28 min
